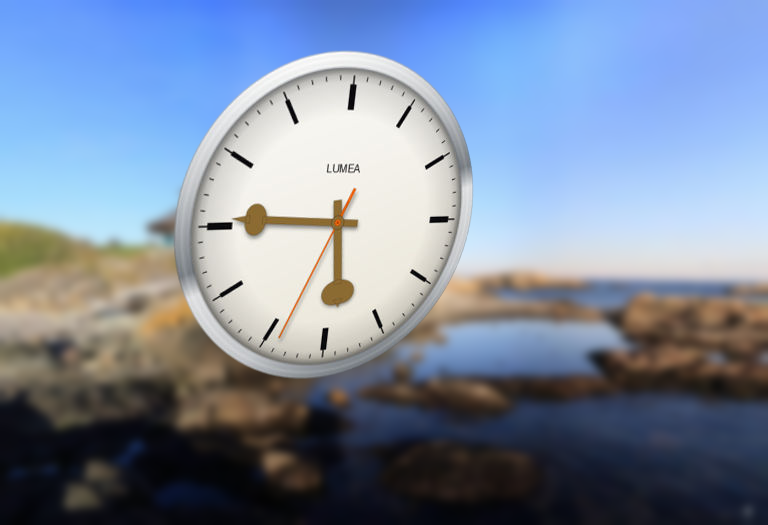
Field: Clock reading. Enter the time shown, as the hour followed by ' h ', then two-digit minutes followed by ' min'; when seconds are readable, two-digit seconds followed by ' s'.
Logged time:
5 h 45 min 34 s
